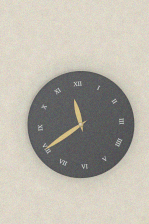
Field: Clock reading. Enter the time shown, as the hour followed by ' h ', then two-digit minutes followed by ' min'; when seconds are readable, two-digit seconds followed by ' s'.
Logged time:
11 h 40 min
